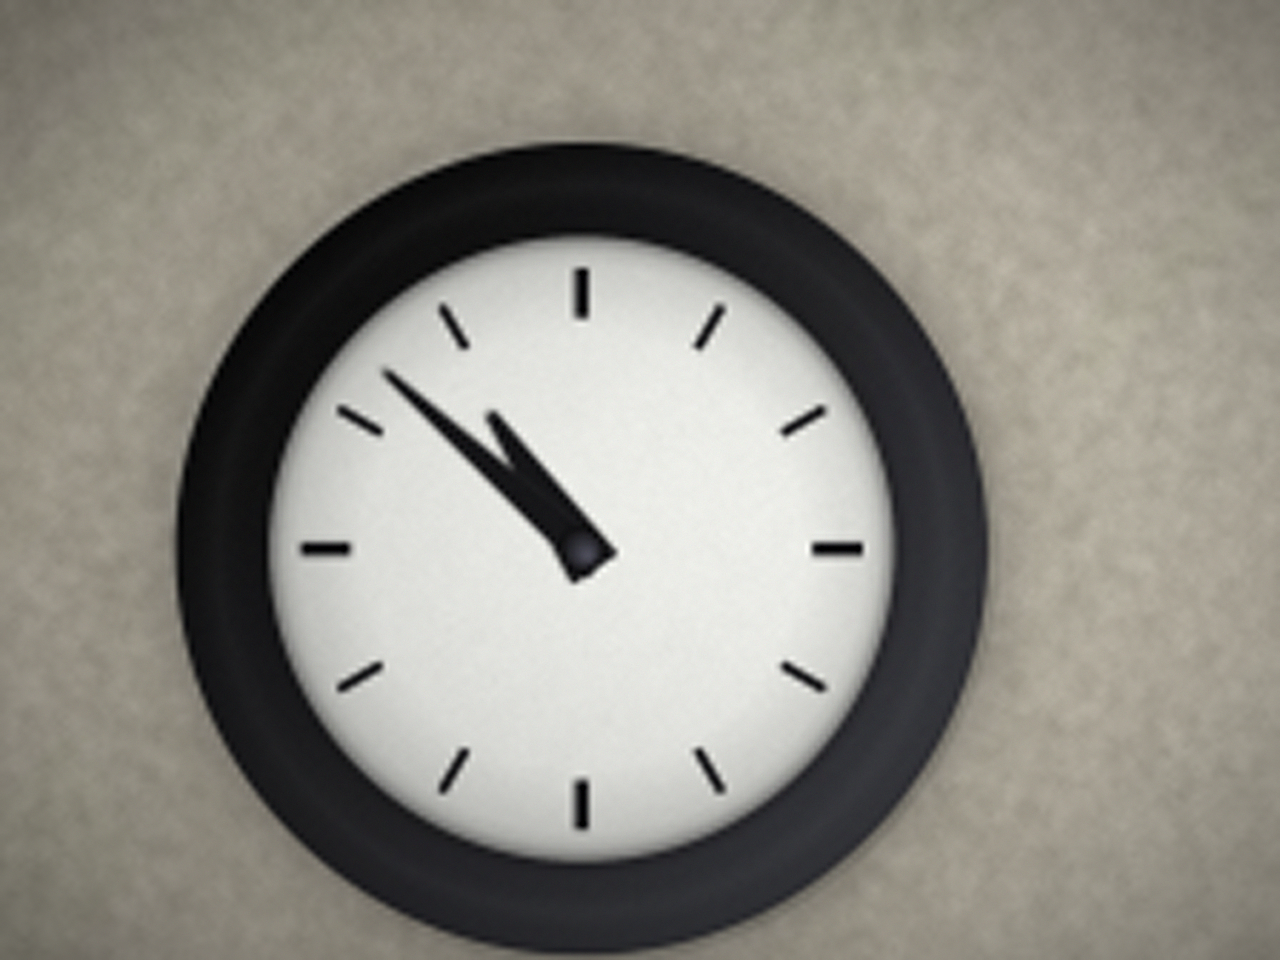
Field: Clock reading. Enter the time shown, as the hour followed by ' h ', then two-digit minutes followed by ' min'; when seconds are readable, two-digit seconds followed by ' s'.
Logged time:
10 h 52 min
